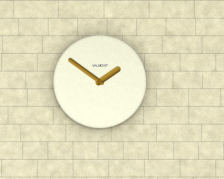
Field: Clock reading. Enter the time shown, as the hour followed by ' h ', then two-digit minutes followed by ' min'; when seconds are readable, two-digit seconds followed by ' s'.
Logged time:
1 h 51 min
